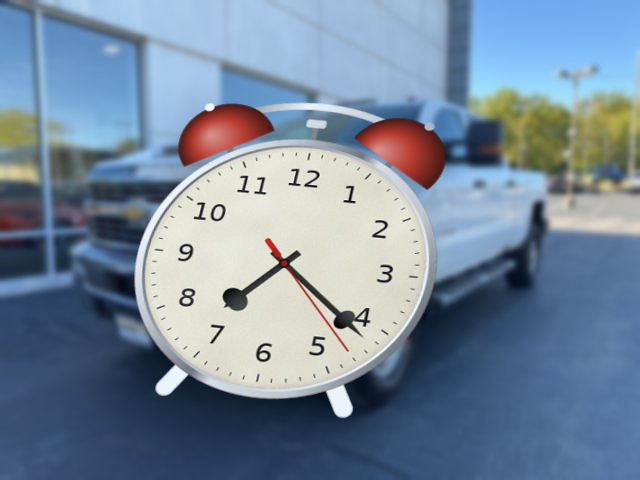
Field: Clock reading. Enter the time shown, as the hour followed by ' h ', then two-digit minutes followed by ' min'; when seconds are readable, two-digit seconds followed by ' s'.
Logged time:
7 h 21 min 23 s
